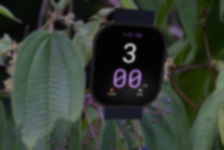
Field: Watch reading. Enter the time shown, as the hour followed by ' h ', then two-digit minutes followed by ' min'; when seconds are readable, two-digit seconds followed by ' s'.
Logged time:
3 h 00 min
